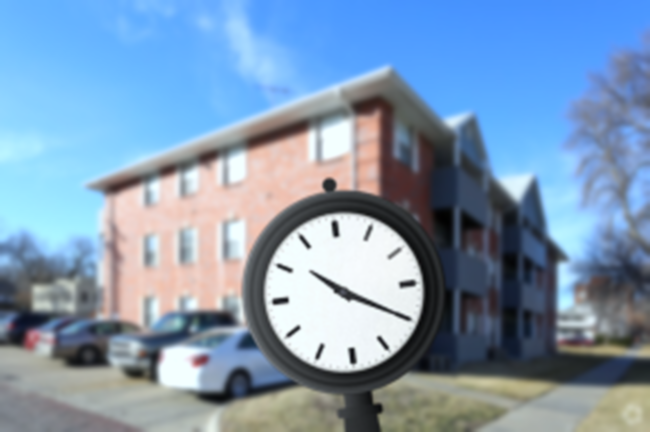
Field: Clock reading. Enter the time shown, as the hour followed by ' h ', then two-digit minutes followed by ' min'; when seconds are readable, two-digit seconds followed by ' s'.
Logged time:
10 h 20 min
